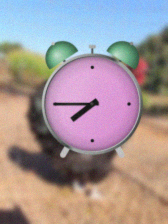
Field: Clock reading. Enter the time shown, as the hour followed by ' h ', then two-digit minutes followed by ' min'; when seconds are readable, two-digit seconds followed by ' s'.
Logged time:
7 h 45 min
